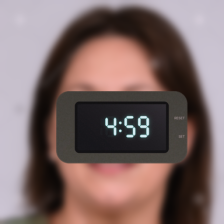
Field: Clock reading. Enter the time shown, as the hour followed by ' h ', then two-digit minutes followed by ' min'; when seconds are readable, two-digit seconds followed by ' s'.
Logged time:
4 h 59 min
